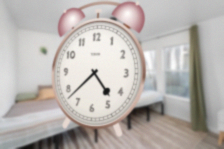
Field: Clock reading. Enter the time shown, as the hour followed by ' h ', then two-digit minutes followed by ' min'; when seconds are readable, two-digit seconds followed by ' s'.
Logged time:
4 h 38 min
